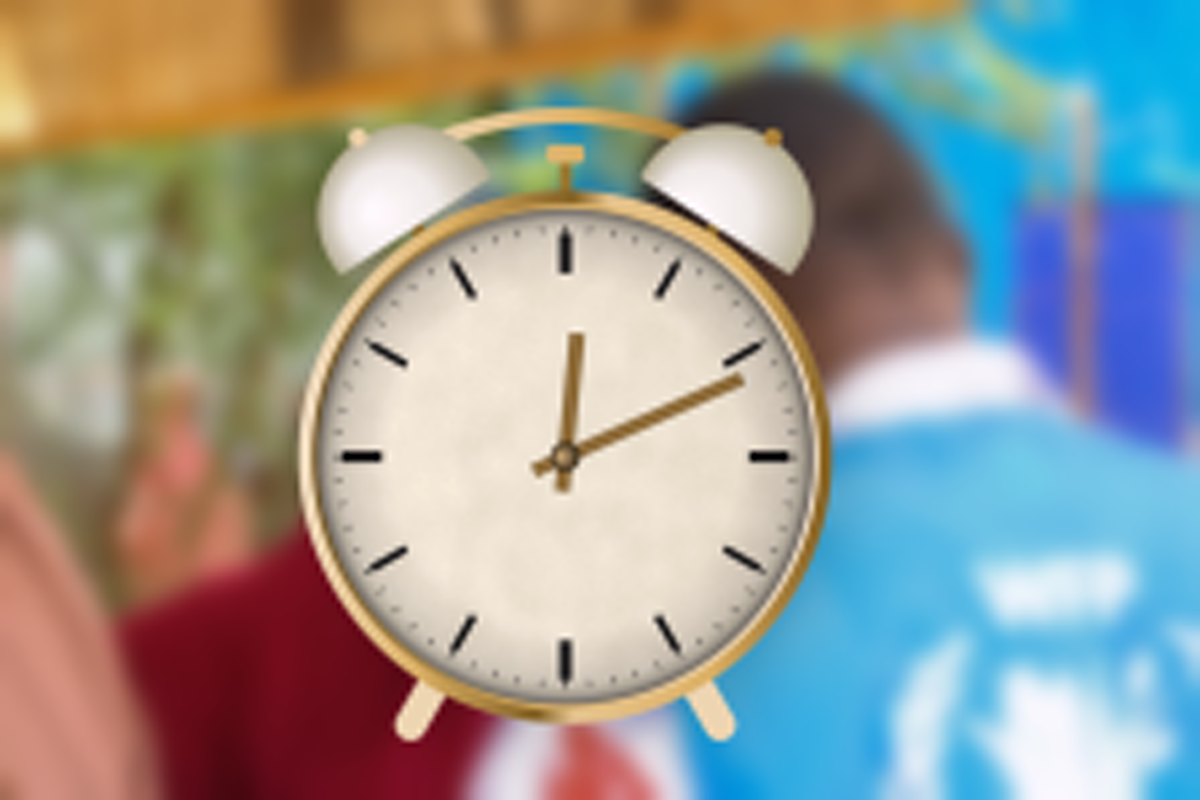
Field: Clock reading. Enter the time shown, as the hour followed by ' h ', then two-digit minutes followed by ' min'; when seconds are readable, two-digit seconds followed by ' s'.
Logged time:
12 h 11 min
